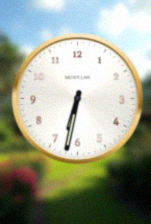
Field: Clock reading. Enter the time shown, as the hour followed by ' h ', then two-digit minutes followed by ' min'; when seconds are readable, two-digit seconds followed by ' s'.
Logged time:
6 h 32 min
